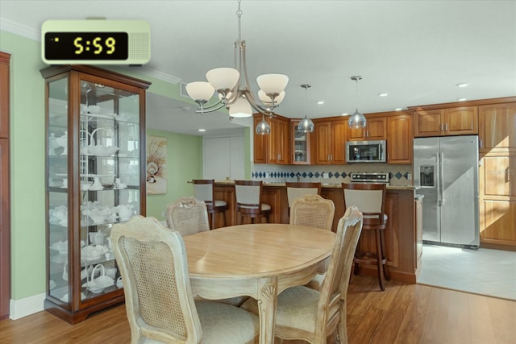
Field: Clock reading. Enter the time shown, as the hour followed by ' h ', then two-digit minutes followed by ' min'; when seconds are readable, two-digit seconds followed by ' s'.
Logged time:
5 h 59 min
